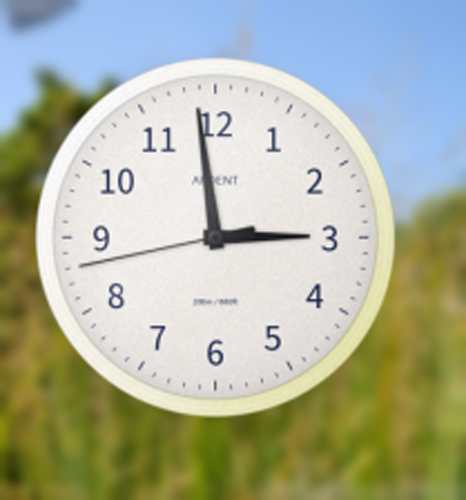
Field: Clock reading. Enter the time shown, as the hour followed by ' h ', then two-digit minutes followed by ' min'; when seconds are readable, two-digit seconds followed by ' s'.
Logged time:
2 h 58 min 43 s
